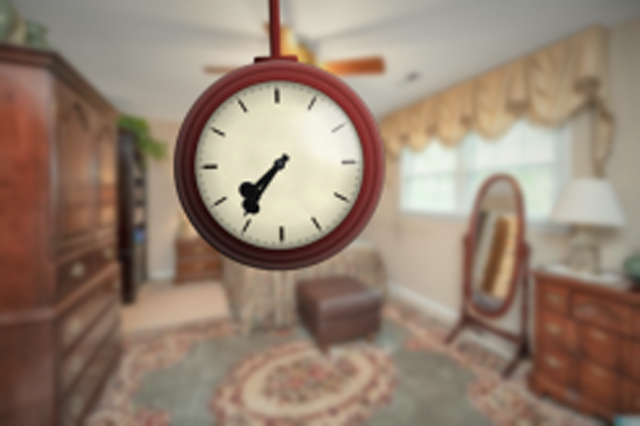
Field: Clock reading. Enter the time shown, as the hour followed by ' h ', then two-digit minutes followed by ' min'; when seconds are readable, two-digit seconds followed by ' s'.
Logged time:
7 h 36 min
